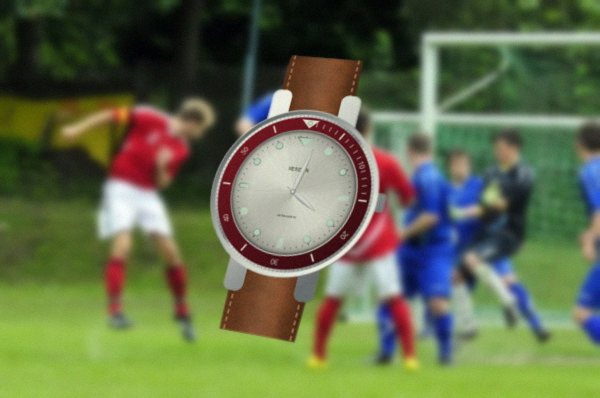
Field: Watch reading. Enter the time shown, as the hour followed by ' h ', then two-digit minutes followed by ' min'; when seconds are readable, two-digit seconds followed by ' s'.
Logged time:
4 h 02 min
